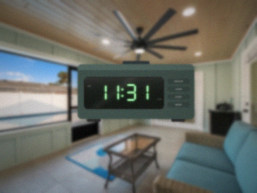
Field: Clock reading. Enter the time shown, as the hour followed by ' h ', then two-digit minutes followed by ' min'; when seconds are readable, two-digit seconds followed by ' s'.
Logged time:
11 h 31 min
